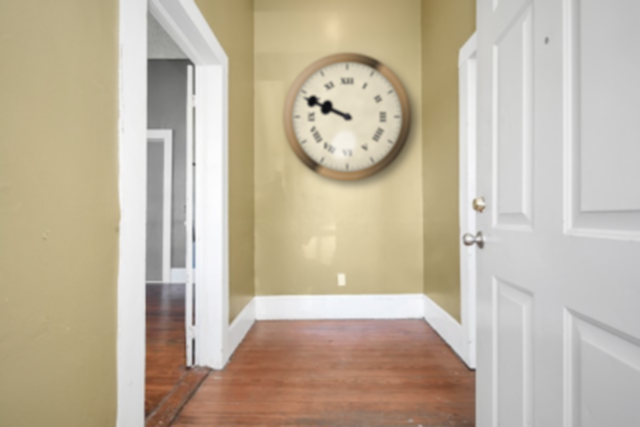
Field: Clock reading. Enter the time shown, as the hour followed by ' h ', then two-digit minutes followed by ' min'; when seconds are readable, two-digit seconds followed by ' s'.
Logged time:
9 h 49 min
